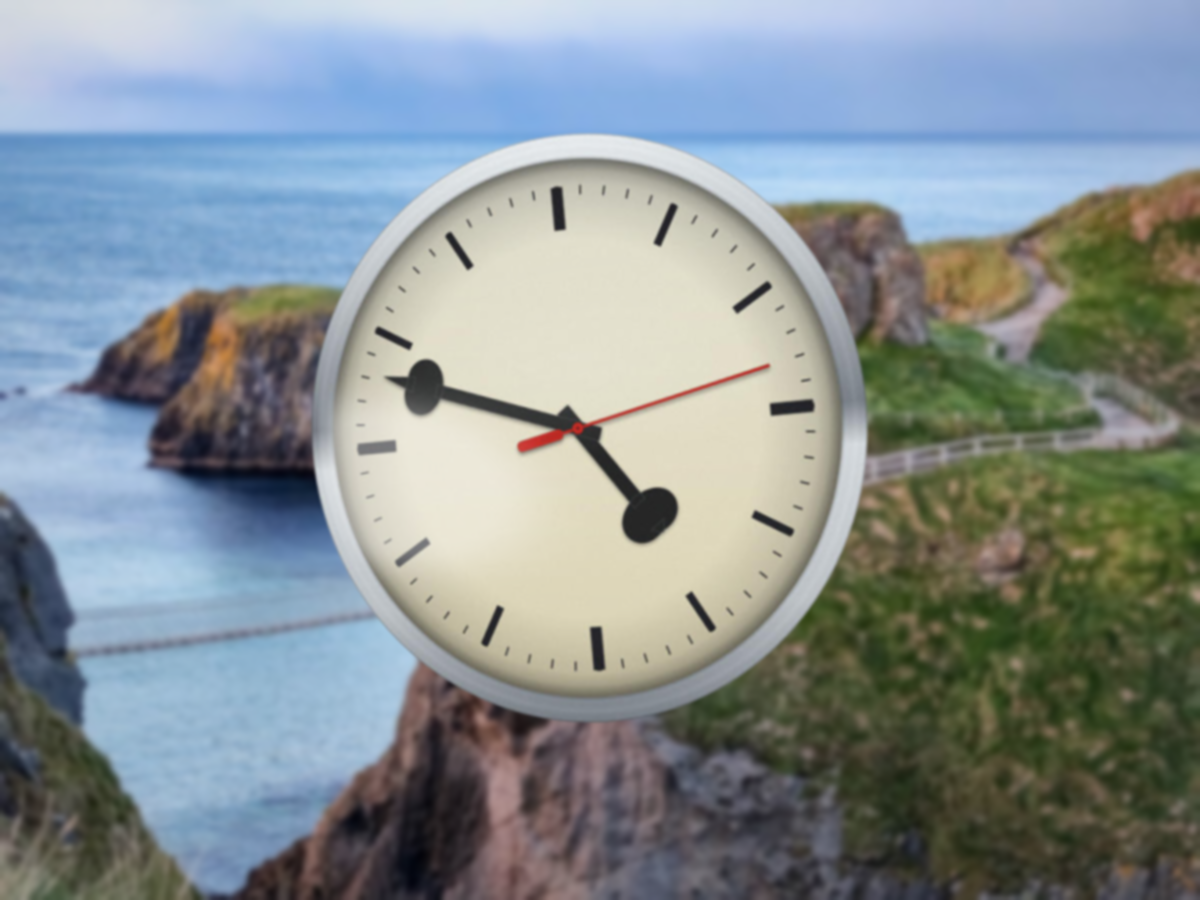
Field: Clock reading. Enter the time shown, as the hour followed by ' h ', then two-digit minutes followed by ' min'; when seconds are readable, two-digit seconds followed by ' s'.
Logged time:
4 h 48 min 13 s
